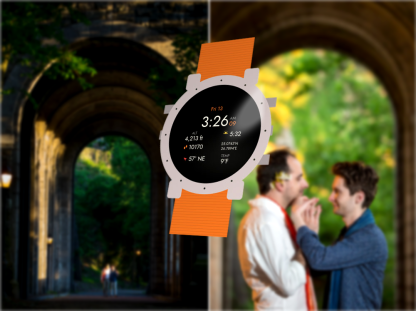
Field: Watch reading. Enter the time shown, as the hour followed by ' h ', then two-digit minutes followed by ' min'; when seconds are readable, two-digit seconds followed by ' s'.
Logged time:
3 h 26 min
